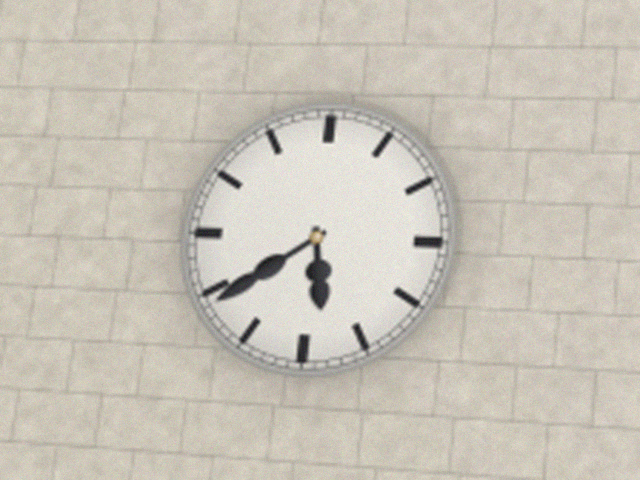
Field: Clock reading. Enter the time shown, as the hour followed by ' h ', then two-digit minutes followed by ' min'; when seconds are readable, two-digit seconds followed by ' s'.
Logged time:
5 h 39 min
